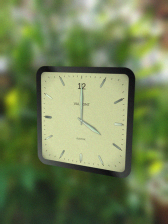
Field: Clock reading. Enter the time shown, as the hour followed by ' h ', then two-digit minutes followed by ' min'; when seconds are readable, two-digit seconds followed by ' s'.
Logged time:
4 h 00 min
